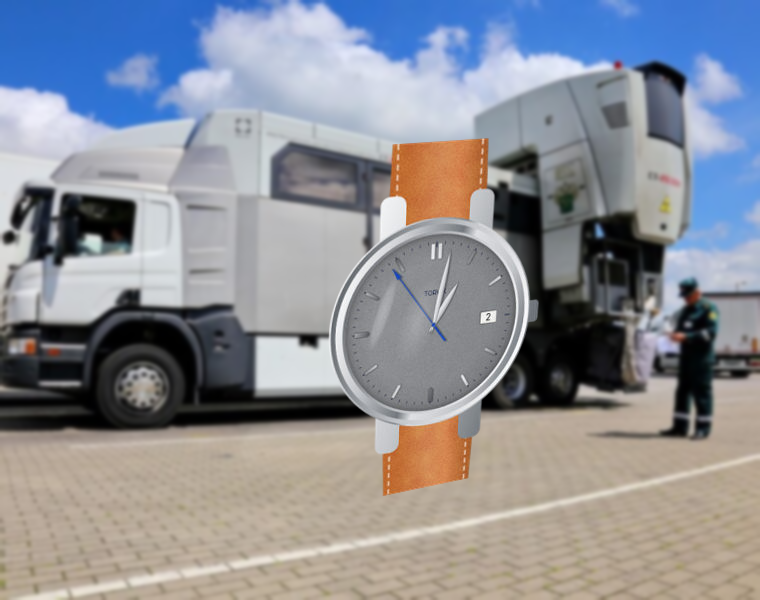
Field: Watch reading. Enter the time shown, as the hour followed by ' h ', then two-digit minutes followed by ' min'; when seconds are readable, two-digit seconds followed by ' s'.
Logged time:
1 h 01 min 54 s
